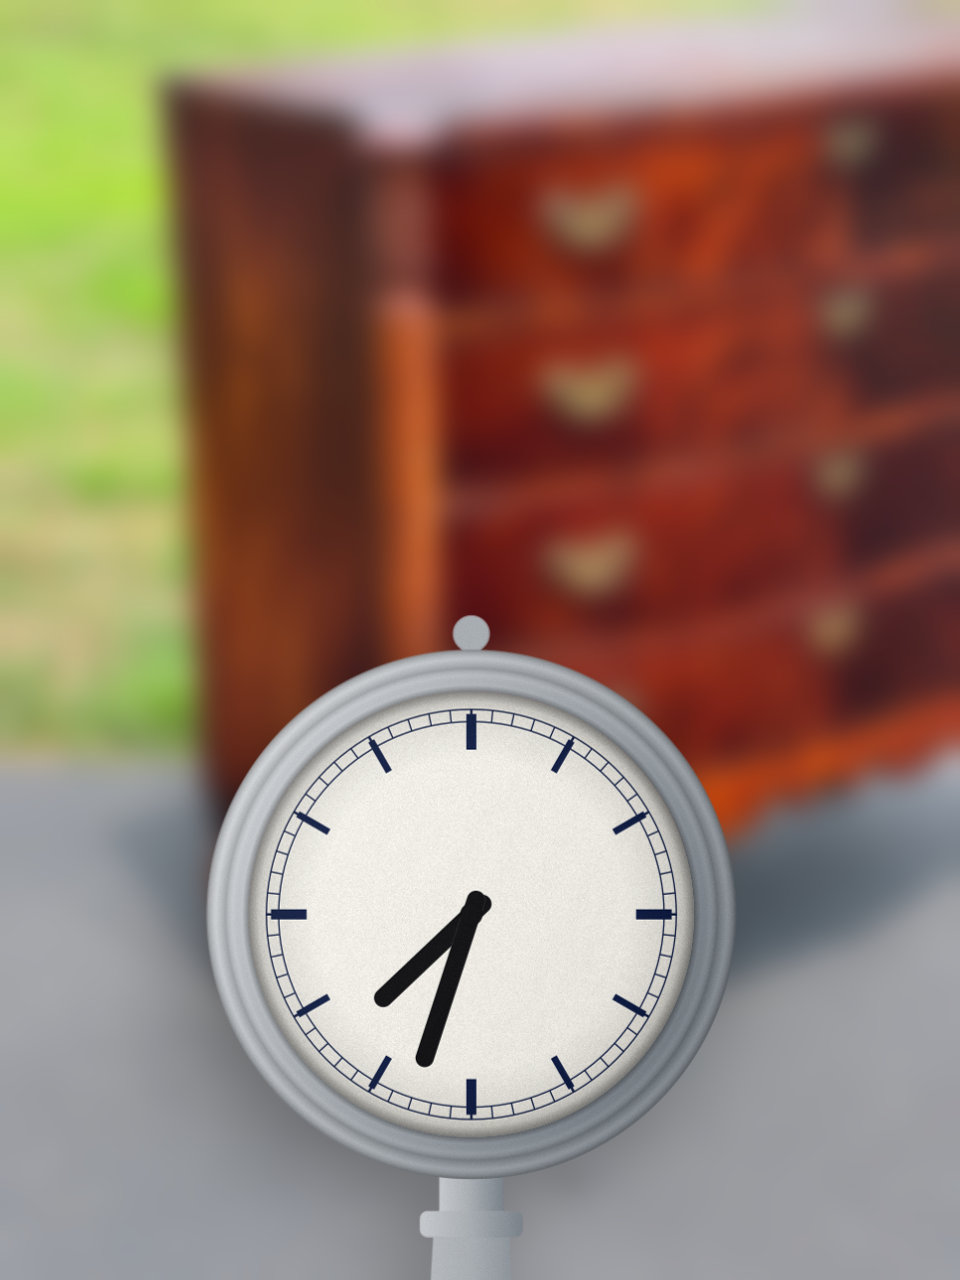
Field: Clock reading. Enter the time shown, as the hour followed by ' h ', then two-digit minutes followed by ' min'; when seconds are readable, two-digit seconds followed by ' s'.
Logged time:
7 h 33 min
